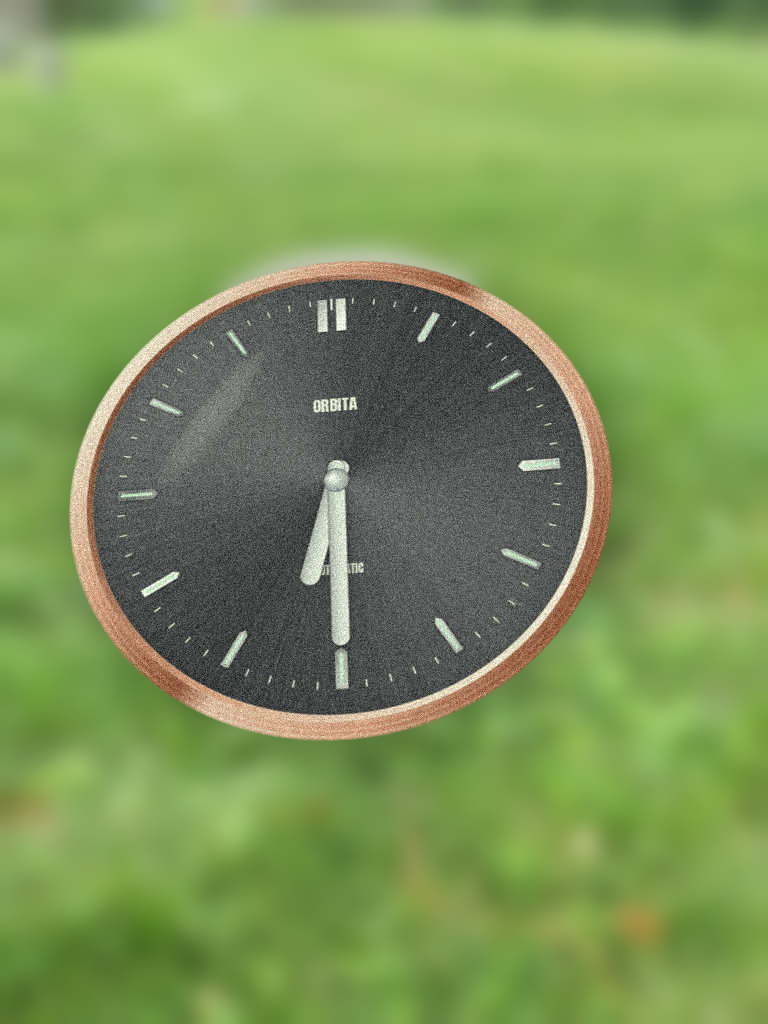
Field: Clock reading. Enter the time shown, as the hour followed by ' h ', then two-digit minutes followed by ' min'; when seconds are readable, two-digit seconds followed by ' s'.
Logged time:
6 h 30 min
